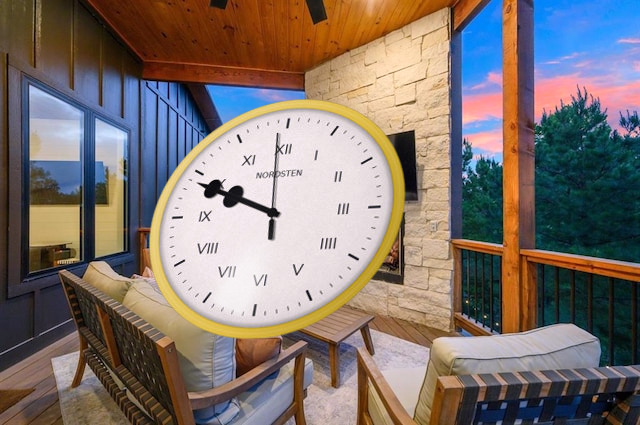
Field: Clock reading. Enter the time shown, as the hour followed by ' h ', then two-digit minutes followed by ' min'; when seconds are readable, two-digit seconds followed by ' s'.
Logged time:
9 h 48 min 59 s
